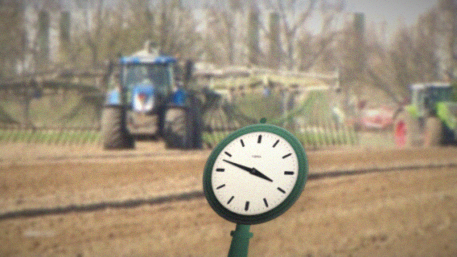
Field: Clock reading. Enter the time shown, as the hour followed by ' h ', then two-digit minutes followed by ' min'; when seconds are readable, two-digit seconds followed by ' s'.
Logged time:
3 h 48 min
